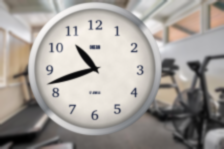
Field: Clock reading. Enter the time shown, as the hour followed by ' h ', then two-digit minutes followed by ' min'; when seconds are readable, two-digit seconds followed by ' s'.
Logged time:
10 h 42 min
